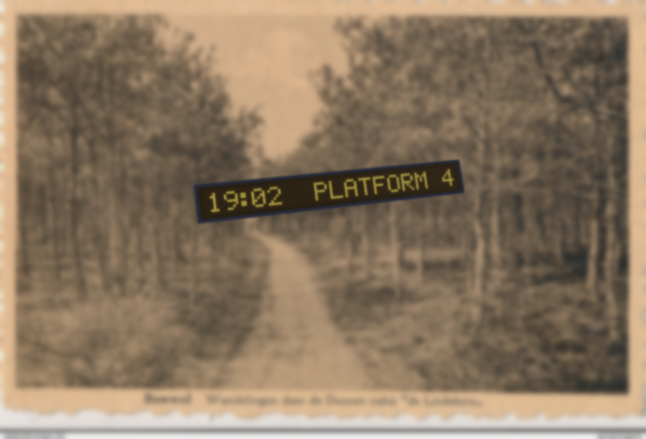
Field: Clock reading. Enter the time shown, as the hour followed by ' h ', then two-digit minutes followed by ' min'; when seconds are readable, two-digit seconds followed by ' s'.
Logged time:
19 h 02 min
